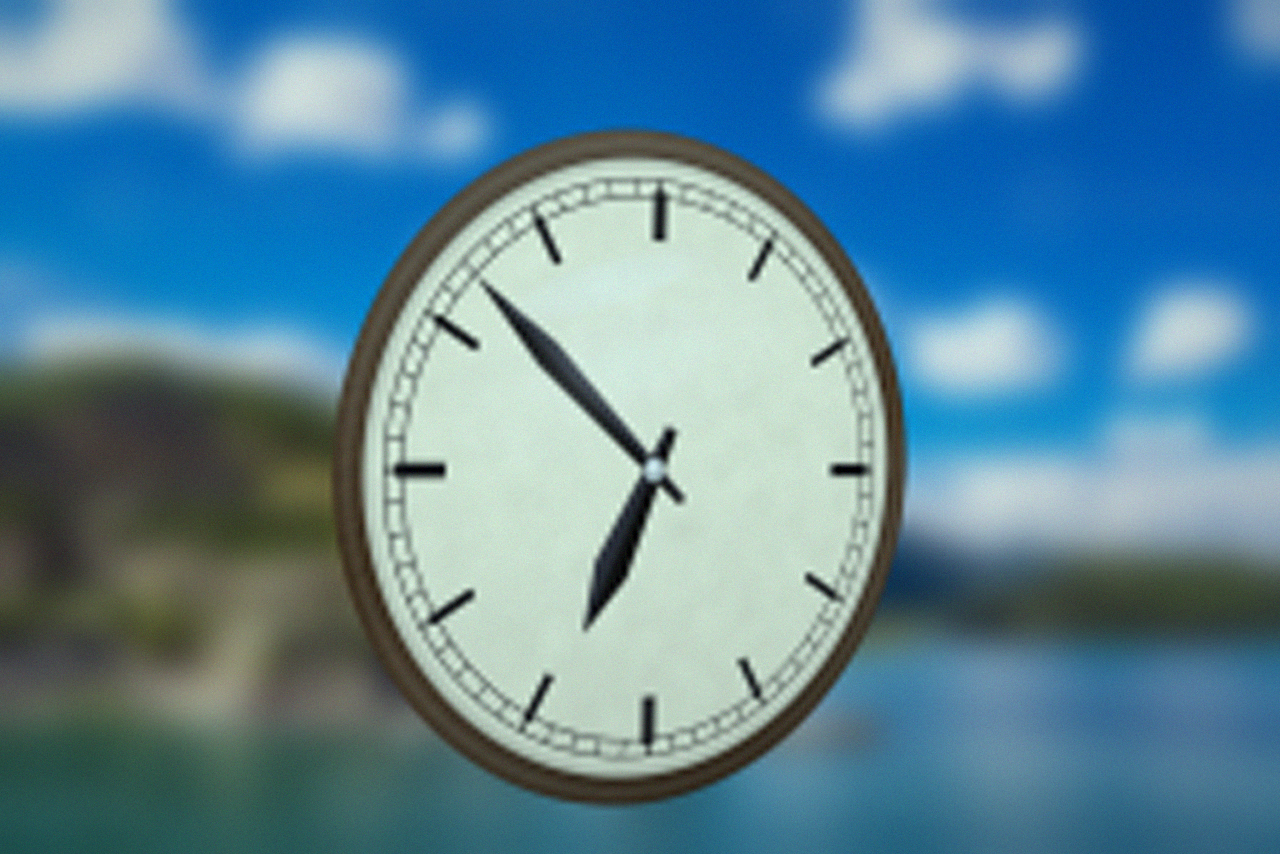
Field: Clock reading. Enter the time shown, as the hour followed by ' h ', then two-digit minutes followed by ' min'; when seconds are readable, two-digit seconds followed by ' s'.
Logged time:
6 h 52 min
